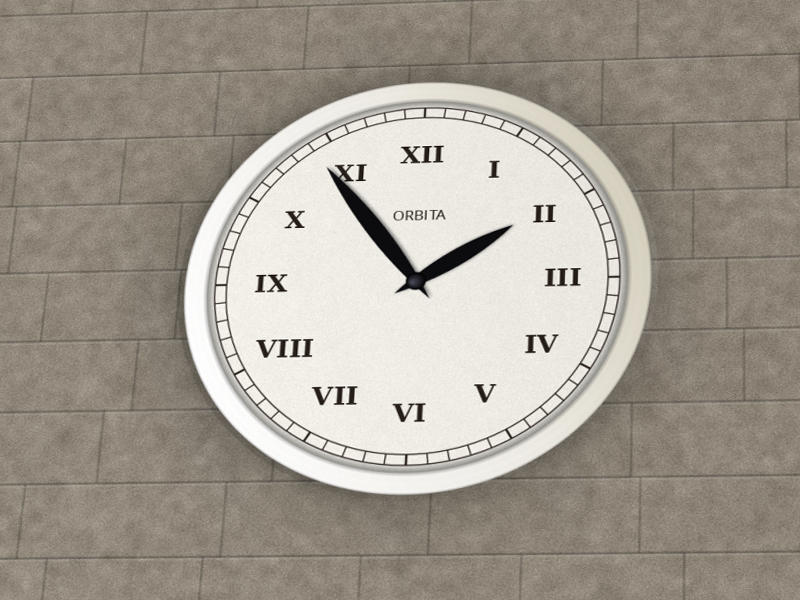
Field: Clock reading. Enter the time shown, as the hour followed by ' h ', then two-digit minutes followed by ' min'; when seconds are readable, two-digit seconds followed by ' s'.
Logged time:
1 h 54 min
